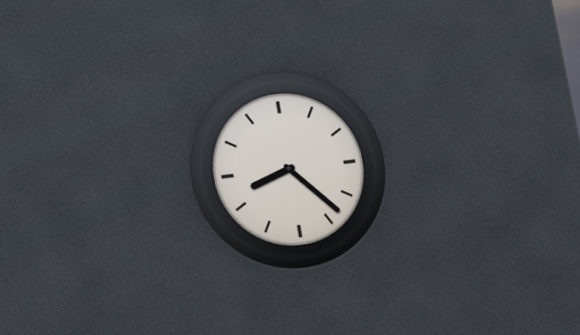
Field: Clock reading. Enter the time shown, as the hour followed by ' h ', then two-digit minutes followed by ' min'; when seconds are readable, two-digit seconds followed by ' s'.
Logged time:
8 h 23 min
